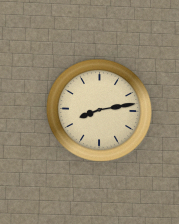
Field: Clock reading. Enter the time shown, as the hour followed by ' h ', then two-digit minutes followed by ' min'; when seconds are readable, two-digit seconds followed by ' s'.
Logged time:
8 h 13 min
